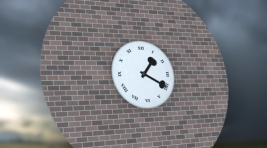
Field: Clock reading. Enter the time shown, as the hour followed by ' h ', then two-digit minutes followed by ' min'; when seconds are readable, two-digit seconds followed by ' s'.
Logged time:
1 h 20 min
